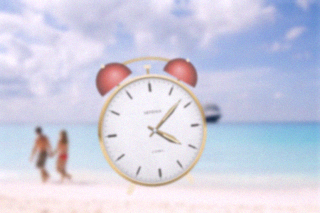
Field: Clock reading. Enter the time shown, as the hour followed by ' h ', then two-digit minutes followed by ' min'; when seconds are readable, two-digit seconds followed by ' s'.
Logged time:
4 h 08 min
